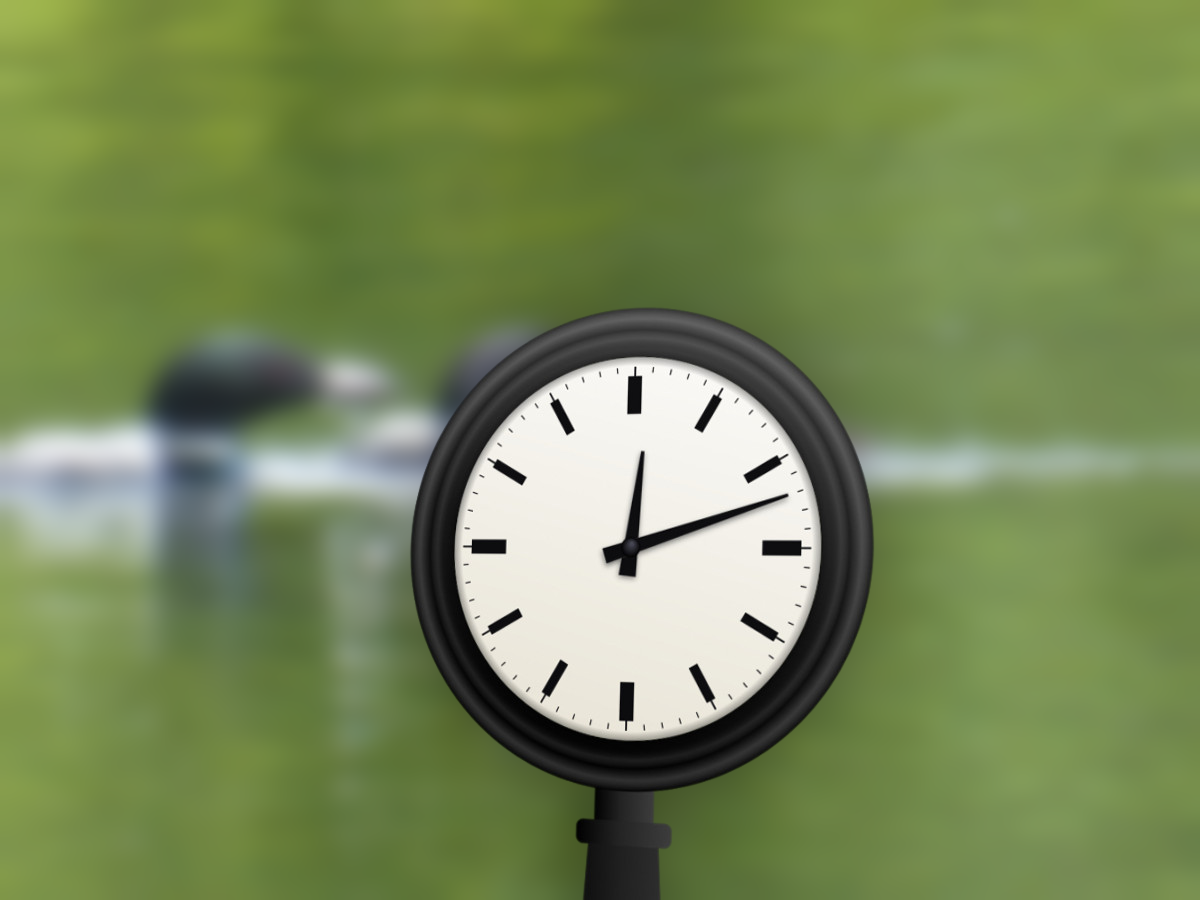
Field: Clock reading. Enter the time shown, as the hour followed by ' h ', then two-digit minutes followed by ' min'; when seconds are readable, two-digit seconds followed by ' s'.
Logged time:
12 h 12 min
